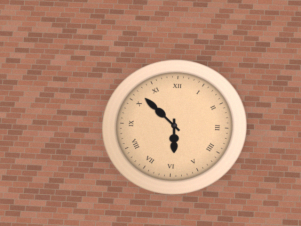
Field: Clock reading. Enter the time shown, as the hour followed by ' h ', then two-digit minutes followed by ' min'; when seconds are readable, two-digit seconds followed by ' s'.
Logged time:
5 h 52 min
